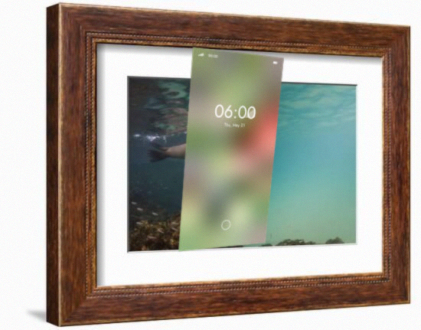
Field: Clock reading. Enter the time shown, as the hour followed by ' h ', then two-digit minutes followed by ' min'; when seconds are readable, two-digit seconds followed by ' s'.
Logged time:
6 h 00 min
